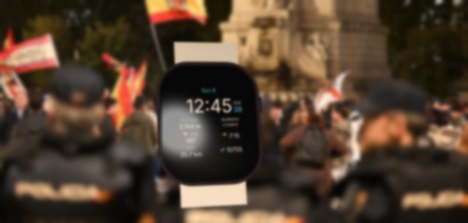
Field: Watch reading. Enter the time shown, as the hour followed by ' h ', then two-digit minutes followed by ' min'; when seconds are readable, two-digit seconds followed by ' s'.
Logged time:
12 h 45 min
